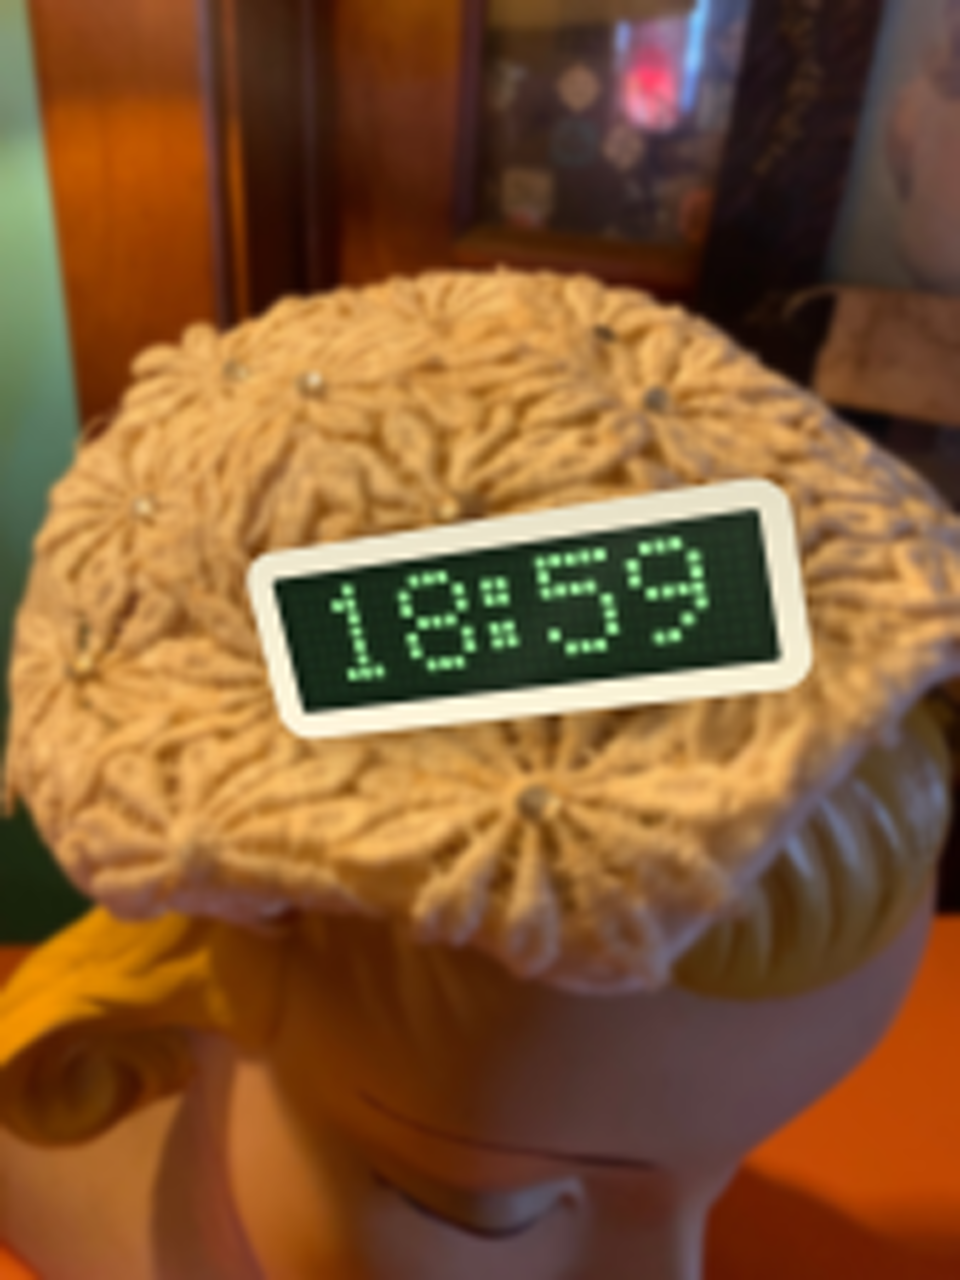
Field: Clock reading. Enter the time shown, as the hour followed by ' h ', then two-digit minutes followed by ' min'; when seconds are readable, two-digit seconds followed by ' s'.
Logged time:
18 h 59 min
